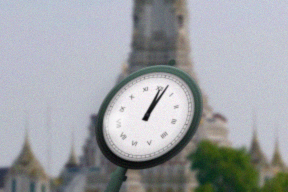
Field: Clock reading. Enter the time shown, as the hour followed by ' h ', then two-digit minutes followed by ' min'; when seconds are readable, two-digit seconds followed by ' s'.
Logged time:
12 h 02 min
